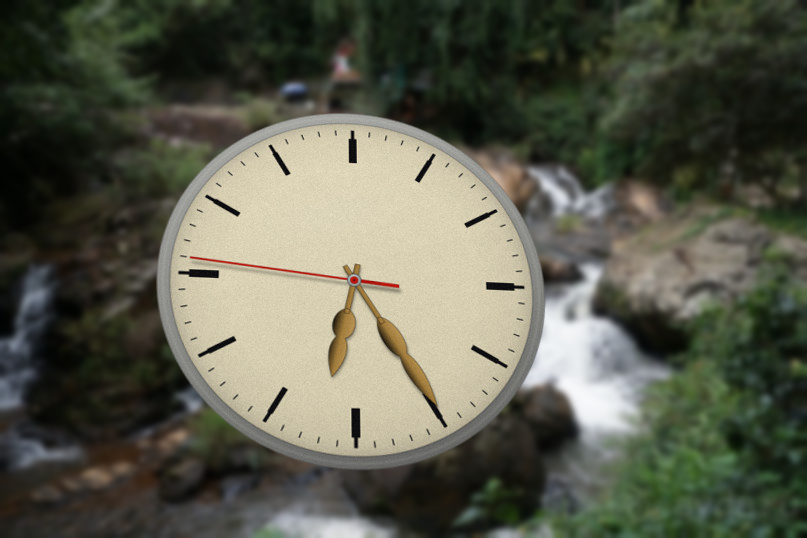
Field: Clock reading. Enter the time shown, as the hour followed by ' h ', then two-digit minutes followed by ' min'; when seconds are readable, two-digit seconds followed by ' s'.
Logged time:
6 h 24 min 46 s
